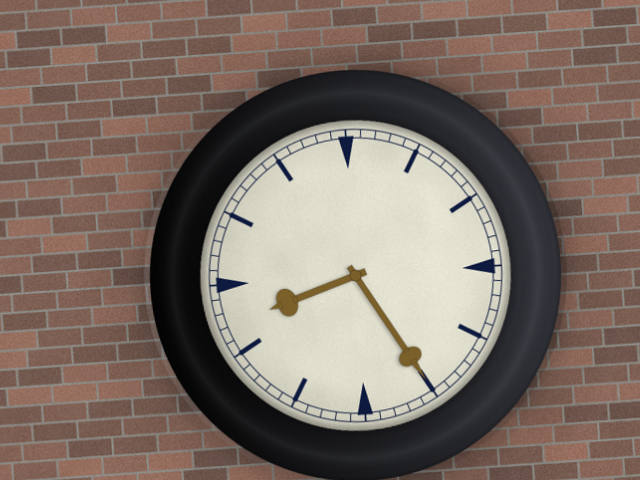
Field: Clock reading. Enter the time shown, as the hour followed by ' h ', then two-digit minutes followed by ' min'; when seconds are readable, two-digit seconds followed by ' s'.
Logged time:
8 h 25 min
